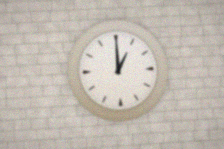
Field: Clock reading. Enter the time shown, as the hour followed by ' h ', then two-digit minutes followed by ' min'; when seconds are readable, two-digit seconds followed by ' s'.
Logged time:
1 h 00 min
